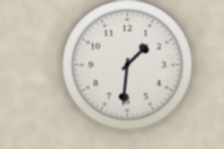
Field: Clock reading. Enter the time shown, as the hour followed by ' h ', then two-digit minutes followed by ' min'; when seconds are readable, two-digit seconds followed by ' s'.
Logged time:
1 h 31 min
